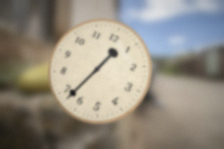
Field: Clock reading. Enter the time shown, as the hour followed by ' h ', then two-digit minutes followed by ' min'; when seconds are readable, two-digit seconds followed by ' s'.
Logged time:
12 h 33 min
